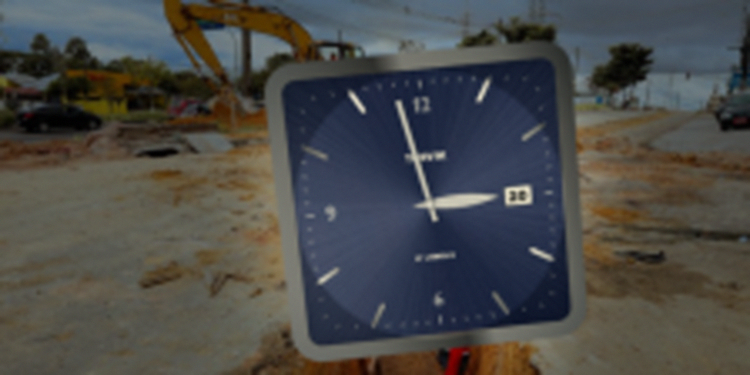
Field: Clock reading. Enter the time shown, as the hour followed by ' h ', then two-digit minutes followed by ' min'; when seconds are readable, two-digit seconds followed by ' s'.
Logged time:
2 h 58 min
